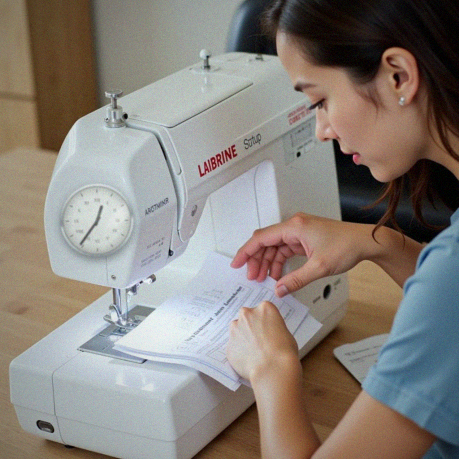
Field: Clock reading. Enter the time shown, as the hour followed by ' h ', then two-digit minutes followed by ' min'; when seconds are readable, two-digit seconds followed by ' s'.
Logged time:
12 h 36 min
